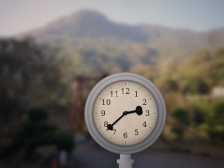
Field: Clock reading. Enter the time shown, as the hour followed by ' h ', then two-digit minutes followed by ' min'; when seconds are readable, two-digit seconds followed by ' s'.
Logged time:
2 h 38 min
